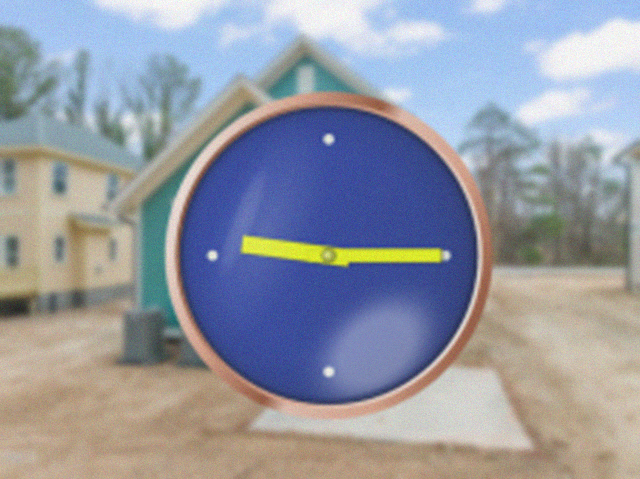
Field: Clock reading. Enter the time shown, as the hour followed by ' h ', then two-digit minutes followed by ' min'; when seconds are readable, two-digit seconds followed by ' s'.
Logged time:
9 h 15 min
